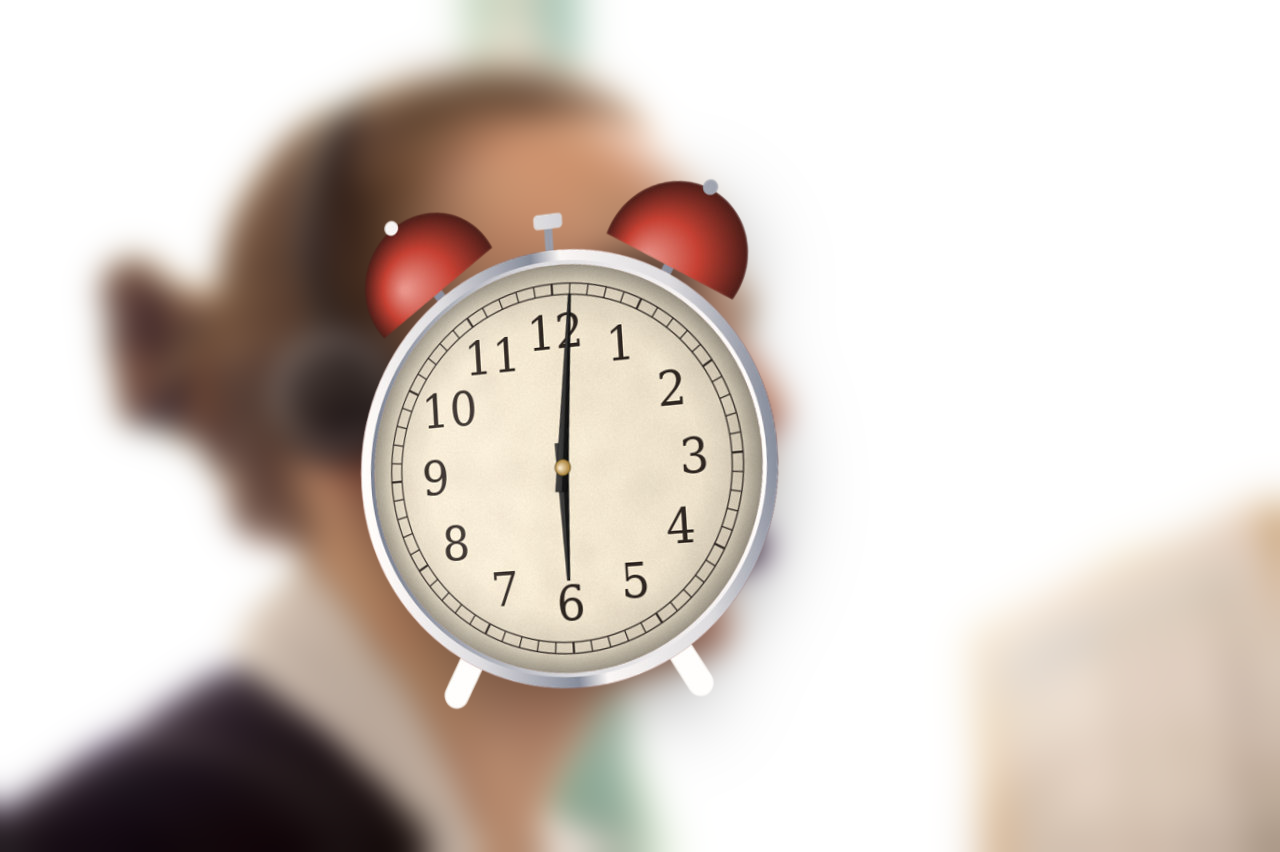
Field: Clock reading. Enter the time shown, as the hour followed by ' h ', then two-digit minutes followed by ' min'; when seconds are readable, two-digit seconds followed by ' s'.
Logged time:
6 h 01 min
